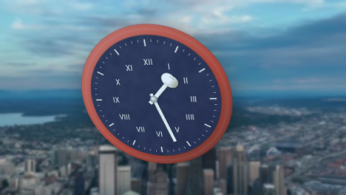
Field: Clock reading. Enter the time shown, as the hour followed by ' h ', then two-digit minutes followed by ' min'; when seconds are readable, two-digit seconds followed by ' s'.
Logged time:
1 h 27 min
